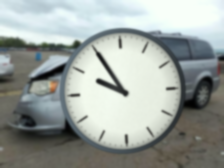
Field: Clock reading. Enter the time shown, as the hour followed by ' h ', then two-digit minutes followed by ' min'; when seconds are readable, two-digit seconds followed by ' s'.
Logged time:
9 h 55 min
